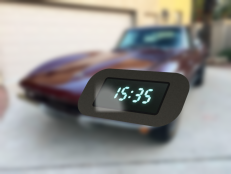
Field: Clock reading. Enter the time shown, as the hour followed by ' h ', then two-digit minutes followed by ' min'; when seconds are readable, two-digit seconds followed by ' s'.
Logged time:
15 h 35 min
